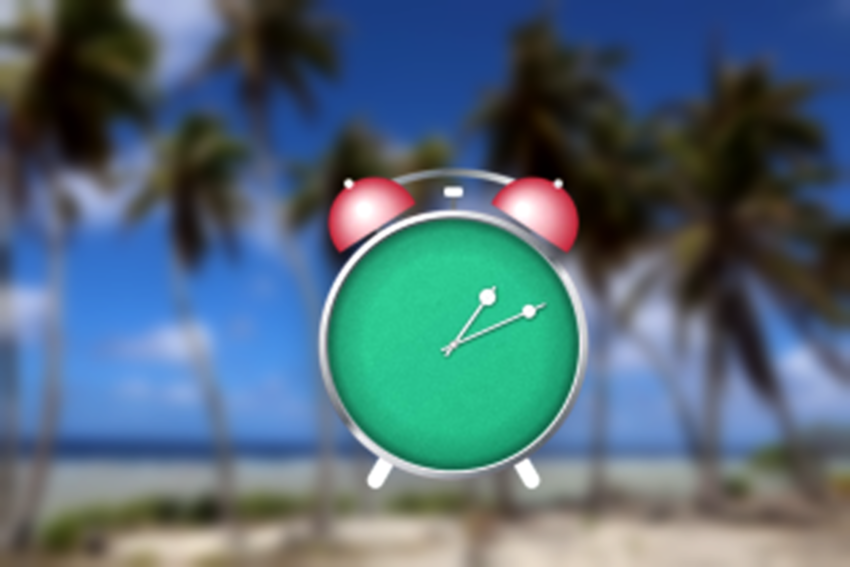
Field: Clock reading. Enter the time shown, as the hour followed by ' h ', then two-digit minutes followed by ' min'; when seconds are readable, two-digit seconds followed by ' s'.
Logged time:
1 h 11 min
